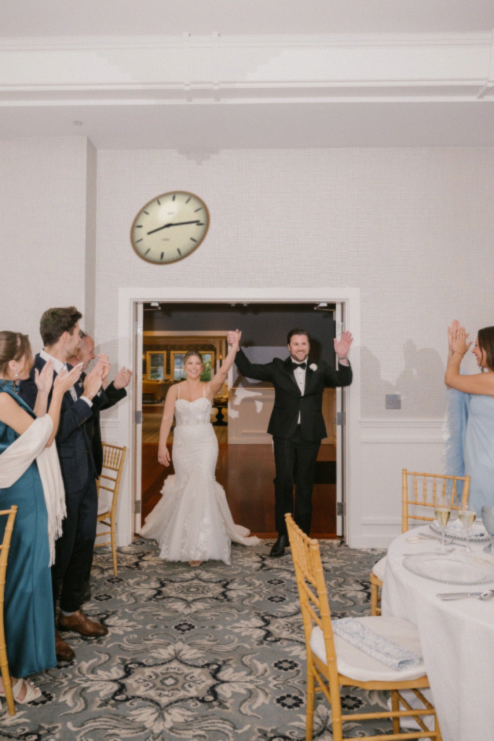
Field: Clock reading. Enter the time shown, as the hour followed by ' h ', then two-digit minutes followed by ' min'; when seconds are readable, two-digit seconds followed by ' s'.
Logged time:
8 h 14 min
